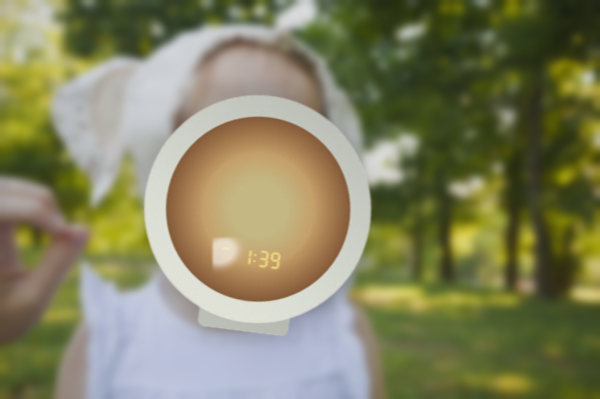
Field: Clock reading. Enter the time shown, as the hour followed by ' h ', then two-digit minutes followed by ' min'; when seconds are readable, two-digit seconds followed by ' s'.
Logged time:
1 h 39 min
